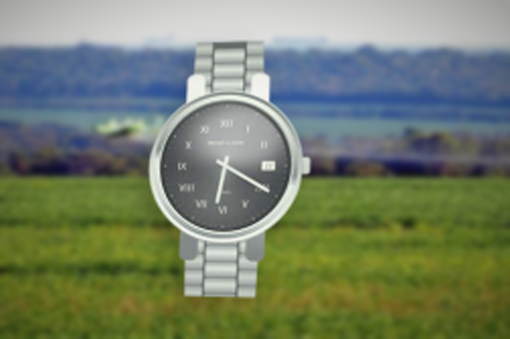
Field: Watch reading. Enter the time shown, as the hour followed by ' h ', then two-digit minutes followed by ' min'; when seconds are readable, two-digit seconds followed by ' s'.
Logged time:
6 h 20 min
